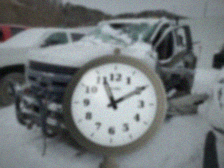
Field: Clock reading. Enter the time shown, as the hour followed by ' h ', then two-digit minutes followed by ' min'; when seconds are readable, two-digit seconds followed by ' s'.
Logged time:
11 h 10 min
